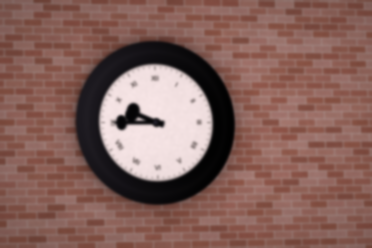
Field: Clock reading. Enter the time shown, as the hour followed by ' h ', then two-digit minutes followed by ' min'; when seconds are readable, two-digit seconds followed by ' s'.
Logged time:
9 h 45 min
